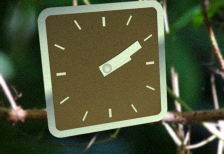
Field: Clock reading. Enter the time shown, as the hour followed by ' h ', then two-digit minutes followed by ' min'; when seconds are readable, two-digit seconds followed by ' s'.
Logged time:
2 h 10 min
